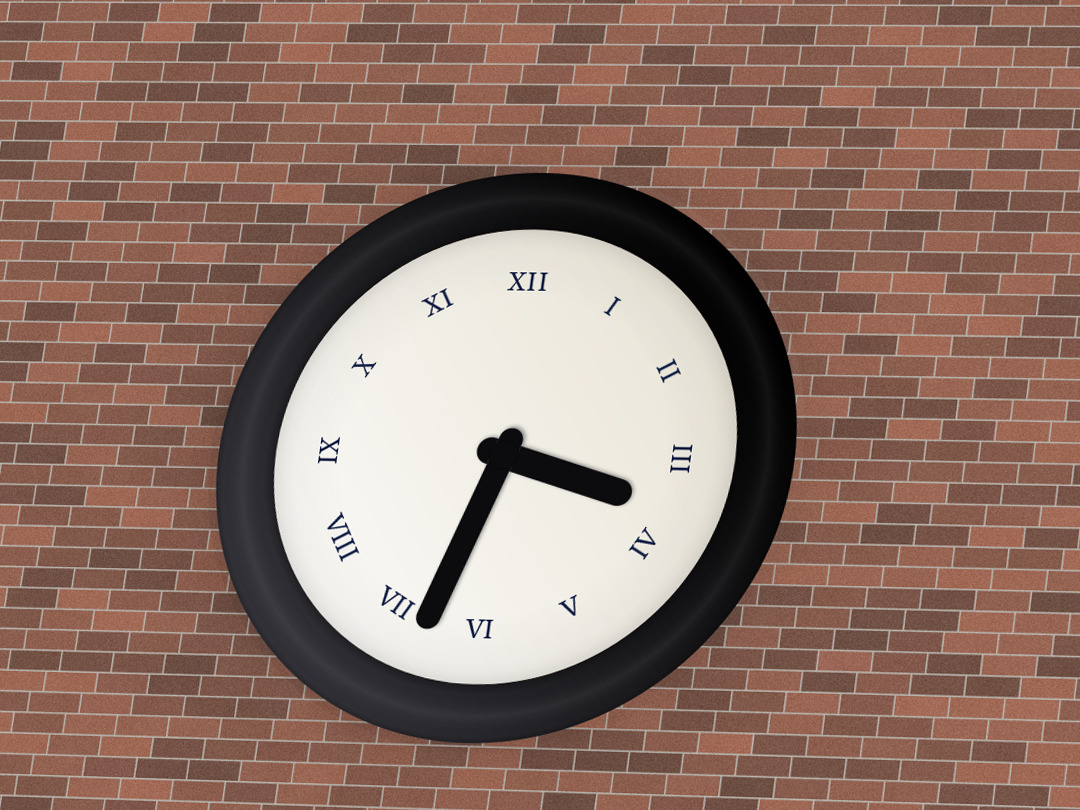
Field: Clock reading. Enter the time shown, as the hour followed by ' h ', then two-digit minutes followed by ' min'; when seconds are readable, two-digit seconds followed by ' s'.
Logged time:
3 h 33 min
